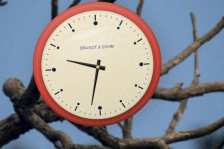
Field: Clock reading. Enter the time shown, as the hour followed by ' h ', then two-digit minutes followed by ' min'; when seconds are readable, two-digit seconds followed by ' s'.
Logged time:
9 h 32 min
